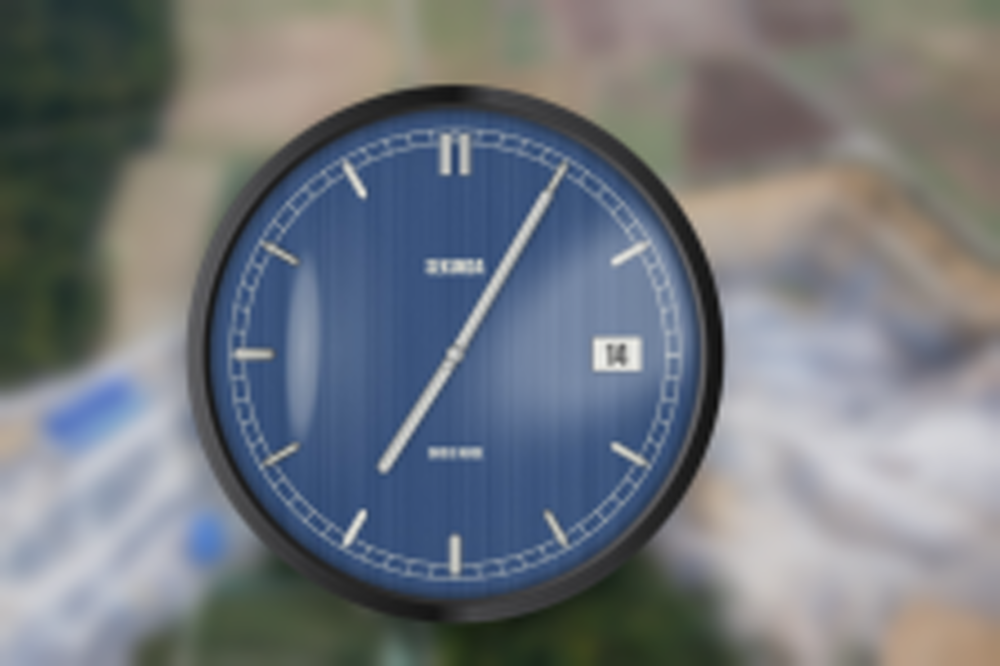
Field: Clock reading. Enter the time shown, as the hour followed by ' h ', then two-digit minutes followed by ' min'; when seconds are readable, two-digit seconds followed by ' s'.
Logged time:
7 h 05 min
